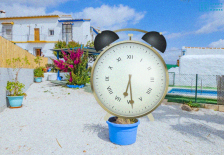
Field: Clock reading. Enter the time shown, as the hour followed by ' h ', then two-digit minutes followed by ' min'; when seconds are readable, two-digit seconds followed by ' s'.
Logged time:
6 h 29 min
